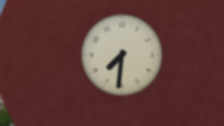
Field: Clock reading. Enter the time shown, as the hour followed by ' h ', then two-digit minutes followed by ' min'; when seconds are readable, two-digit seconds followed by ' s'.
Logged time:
7 h 31 min
